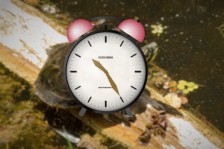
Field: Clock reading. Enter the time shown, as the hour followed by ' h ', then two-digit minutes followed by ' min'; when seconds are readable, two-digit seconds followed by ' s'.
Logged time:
10 h 25 min
